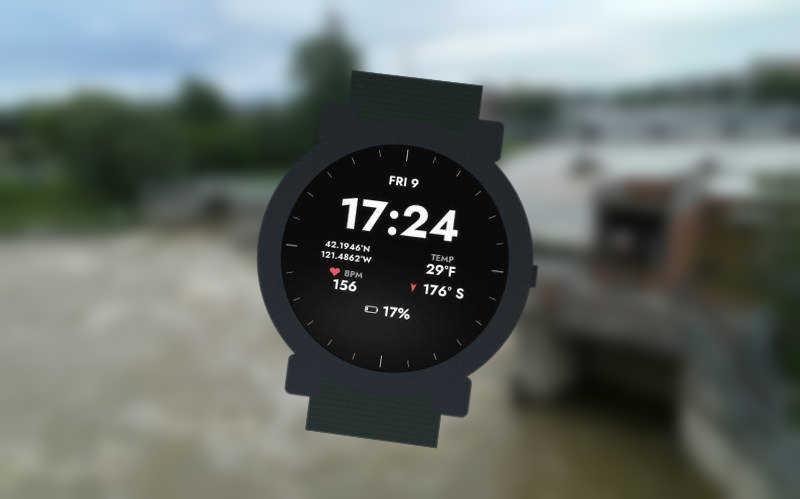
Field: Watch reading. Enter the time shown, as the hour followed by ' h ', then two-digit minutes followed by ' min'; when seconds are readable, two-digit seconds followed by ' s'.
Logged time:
17 h 24 min
